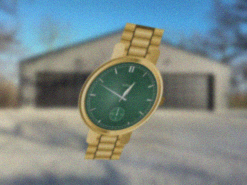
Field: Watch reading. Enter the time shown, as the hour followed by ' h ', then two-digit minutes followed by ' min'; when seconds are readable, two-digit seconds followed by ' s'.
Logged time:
12 h 49 min
